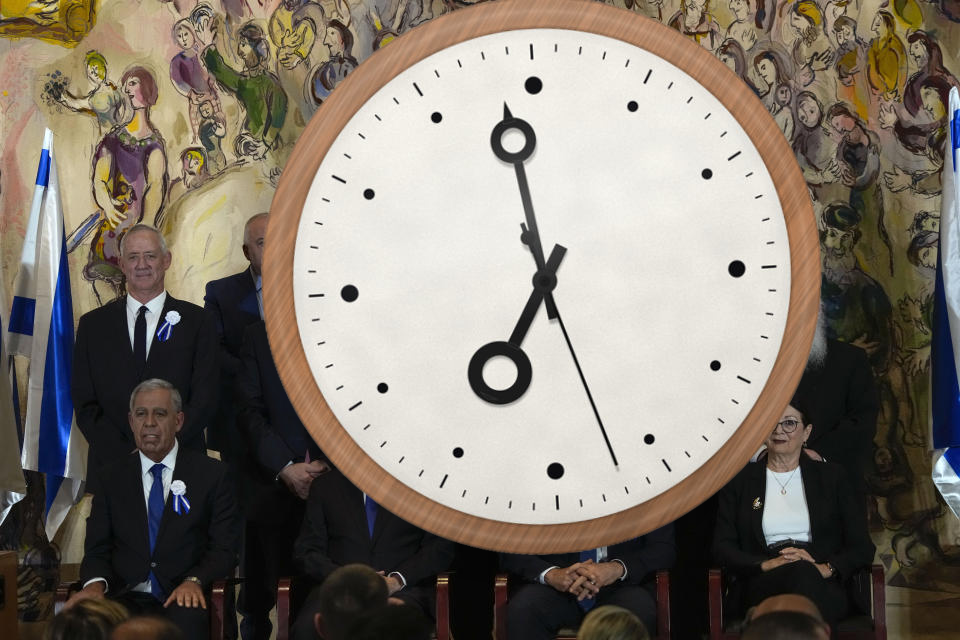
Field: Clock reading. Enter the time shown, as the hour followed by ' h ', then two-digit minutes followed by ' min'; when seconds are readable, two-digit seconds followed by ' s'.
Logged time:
6 h 58 min 27 s
